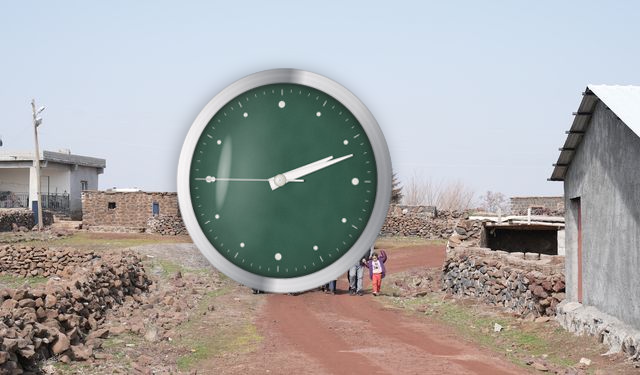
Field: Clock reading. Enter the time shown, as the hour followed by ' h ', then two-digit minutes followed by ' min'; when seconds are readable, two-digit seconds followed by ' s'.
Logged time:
2 h 11 min 45 s
